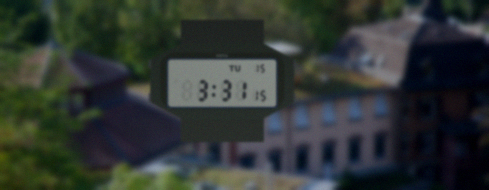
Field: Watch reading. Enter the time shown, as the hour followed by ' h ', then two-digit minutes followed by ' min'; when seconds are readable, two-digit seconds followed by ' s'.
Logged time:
3 h 31 min 15 s
